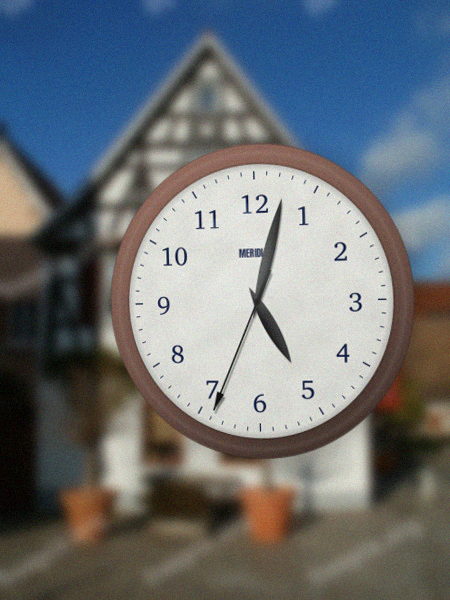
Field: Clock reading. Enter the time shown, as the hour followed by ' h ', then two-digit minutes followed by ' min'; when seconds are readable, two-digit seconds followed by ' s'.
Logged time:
5 h 02 min 34 s
